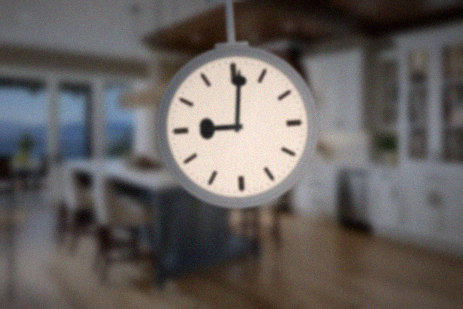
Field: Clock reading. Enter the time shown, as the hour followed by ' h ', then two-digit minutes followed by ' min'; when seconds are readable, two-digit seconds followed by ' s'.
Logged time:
9 h 01 min
